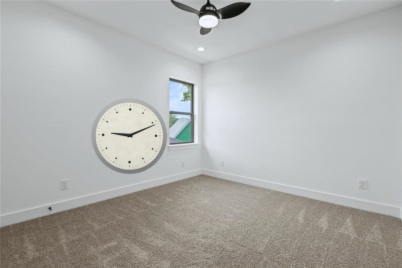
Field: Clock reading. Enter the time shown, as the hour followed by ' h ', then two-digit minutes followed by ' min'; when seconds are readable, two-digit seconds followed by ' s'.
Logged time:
9 h 11 min
